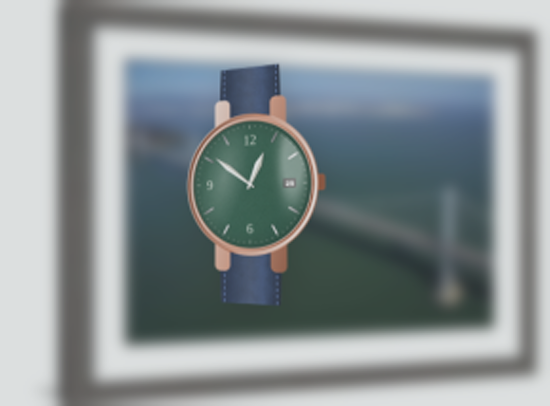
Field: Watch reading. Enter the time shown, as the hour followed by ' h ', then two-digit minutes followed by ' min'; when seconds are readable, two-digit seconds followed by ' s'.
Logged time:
12 h 51 min
